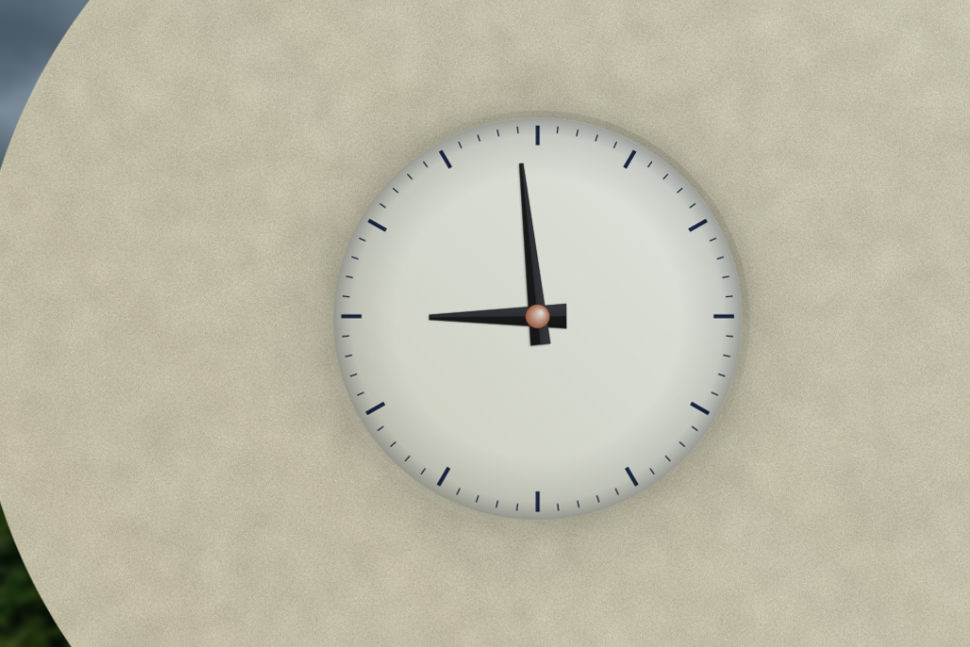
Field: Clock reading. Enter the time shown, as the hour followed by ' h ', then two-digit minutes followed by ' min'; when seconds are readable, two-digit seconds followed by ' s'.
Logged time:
8 h 59 min
